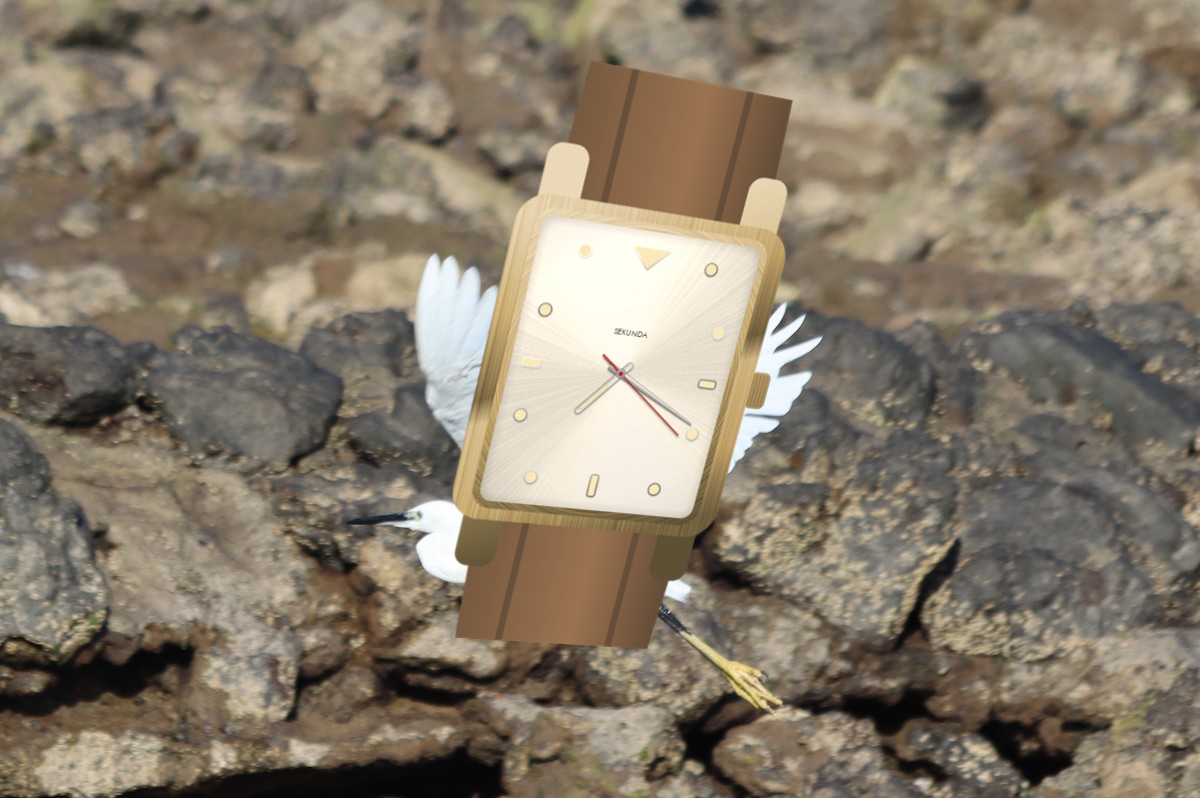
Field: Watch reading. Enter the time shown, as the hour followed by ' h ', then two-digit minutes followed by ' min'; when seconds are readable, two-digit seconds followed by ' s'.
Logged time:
7 h 19 min 21 s
